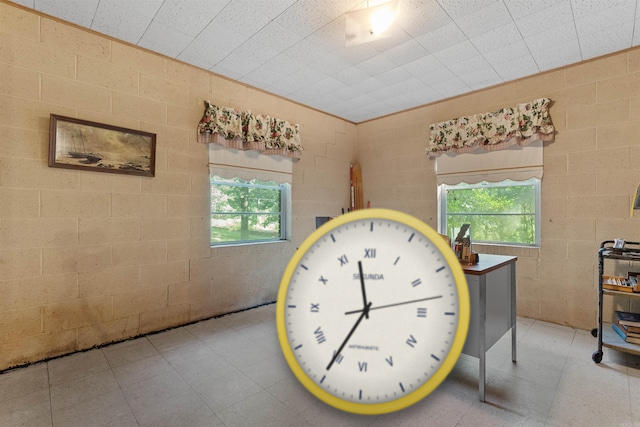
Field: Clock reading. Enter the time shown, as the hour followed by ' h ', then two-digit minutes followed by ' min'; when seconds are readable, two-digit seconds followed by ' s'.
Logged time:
11 h 35 min 13 s
